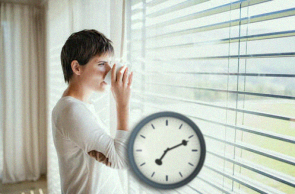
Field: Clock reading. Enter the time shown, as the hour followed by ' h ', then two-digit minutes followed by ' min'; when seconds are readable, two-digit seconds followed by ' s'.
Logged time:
7 h 11 min
